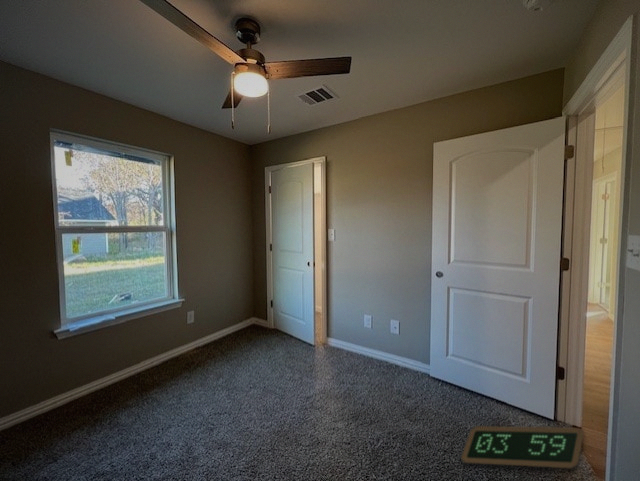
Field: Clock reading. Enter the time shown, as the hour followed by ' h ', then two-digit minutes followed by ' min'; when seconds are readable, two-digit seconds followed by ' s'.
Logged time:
3 h 59 min
